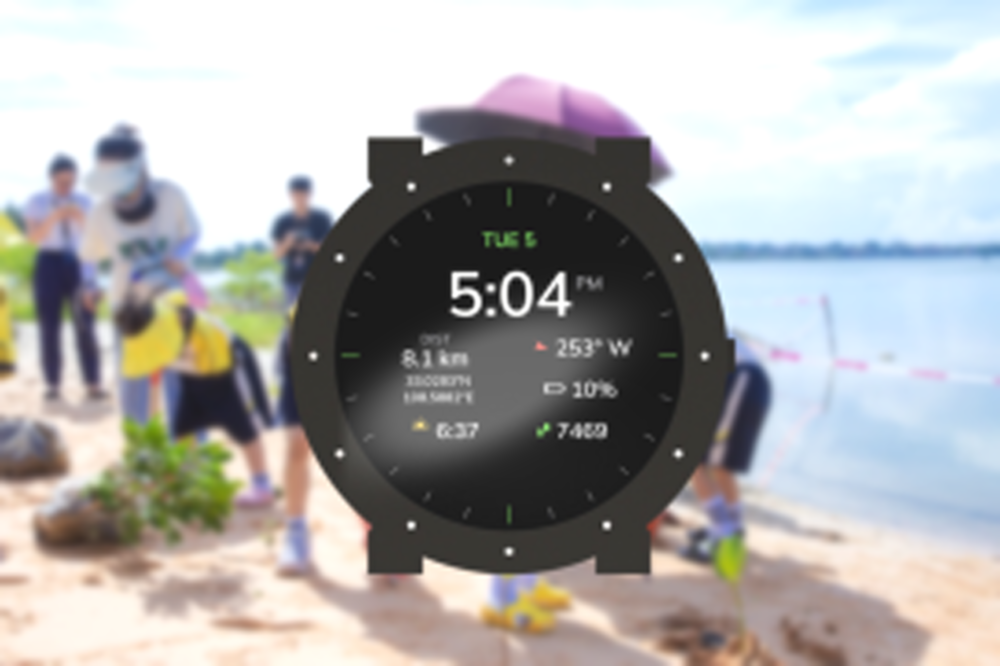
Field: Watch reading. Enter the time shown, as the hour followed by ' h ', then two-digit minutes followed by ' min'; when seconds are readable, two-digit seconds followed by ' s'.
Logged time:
5 h 04 min
